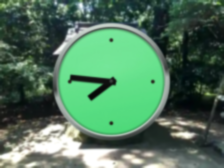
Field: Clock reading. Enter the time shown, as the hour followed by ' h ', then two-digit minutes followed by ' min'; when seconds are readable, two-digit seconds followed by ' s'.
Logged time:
7 h 46 min
